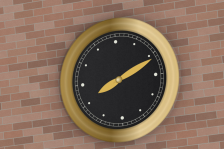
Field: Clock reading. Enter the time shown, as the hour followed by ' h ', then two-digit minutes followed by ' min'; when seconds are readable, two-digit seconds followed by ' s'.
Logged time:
8 h 11 min
